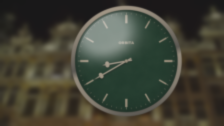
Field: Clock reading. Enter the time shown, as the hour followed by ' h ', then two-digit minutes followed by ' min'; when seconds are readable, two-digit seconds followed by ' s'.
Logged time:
8 h 40 min
